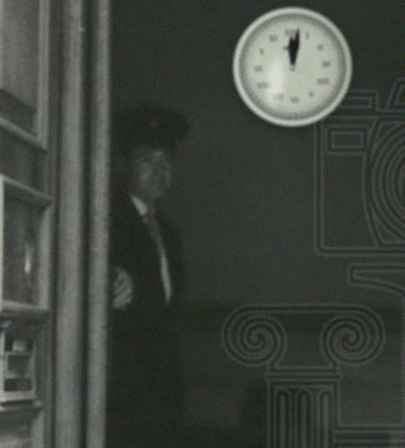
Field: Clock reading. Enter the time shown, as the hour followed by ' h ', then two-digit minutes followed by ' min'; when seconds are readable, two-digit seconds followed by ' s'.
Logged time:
12 h 02 min
